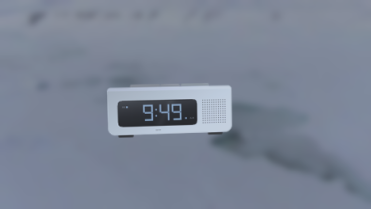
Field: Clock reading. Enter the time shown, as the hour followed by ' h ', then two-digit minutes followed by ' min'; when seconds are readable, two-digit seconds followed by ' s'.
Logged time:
9 h 49 min
